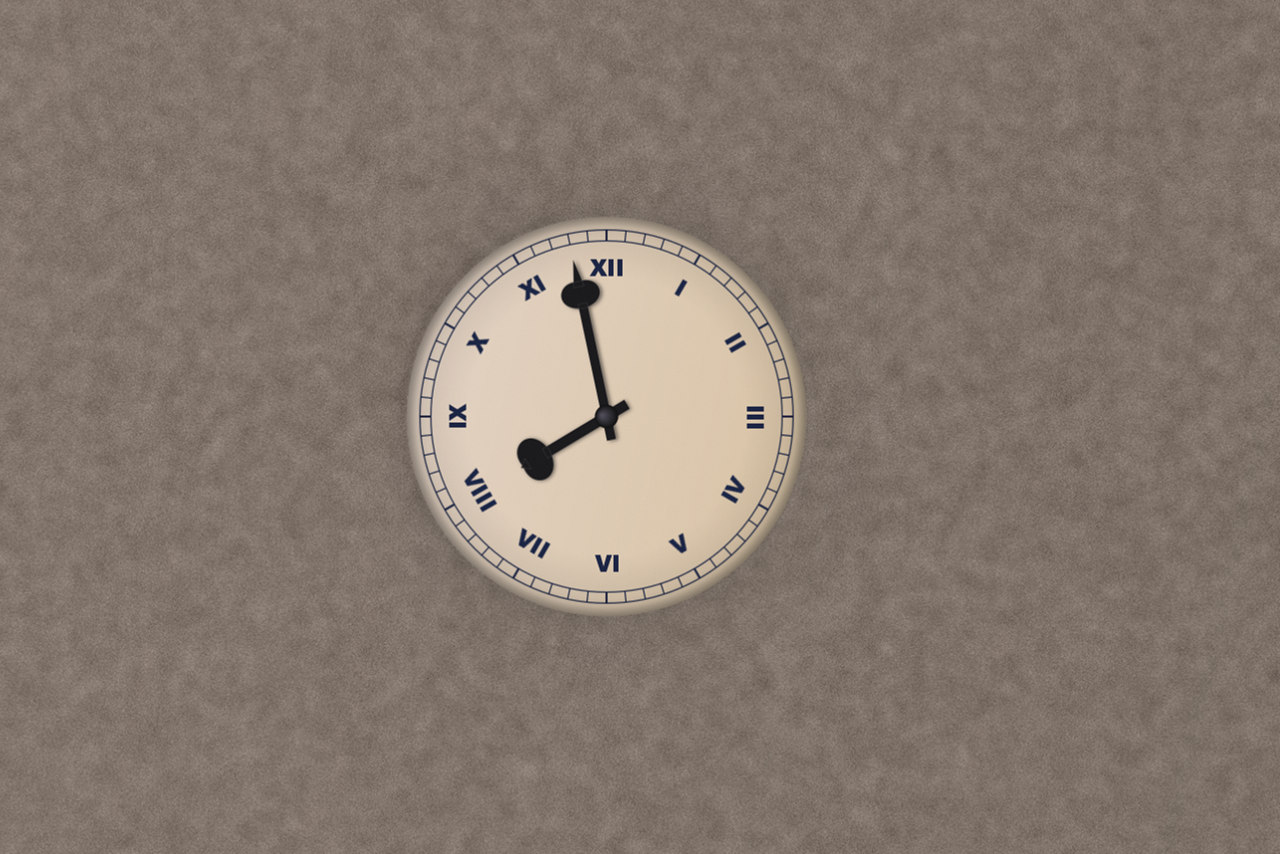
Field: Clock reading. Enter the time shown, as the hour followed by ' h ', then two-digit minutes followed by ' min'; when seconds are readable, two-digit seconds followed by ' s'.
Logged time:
7 h 58 min
